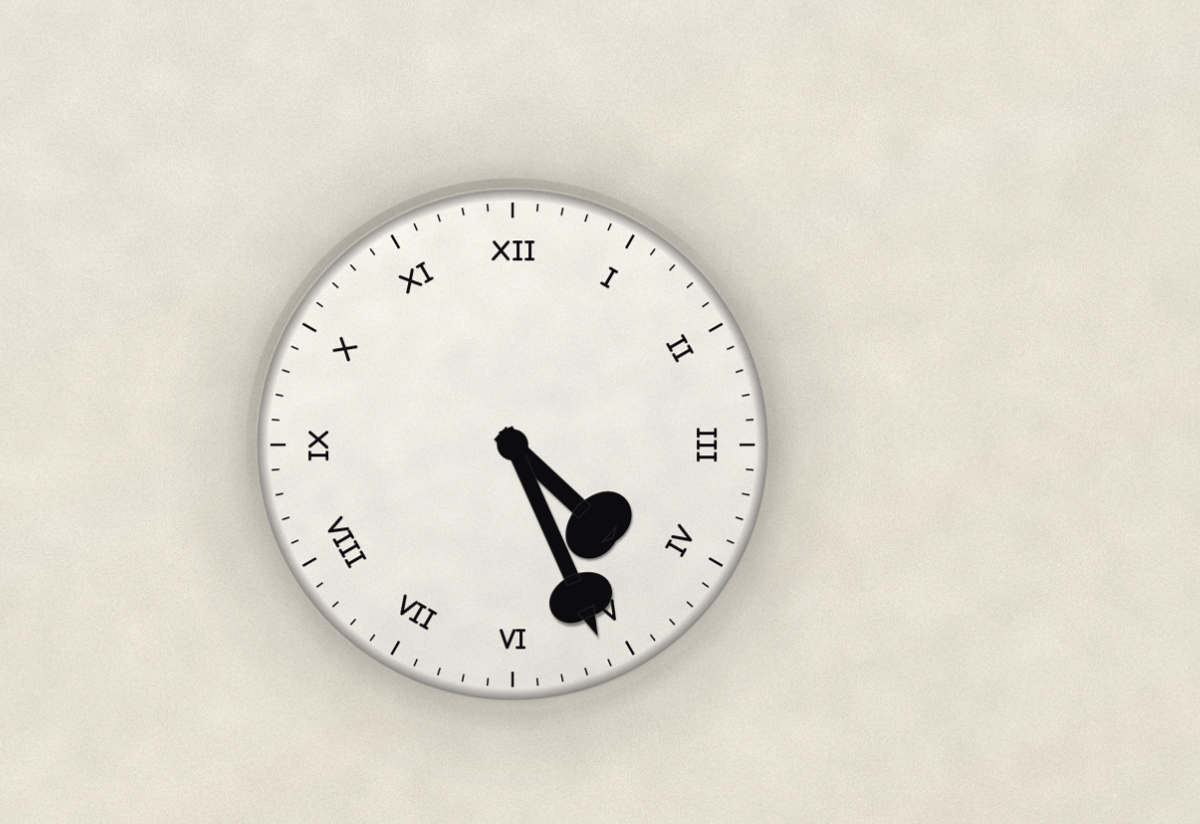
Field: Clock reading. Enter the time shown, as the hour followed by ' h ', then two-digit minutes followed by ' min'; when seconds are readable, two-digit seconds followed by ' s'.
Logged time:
4 h 26 min
